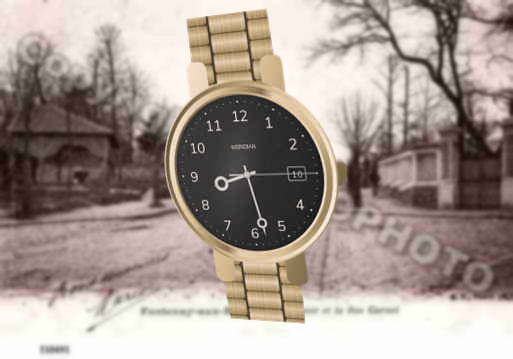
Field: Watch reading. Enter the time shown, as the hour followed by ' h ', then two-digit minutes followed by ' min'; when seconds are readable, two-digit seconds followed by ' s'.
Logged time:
8 h 28 min 15 s
